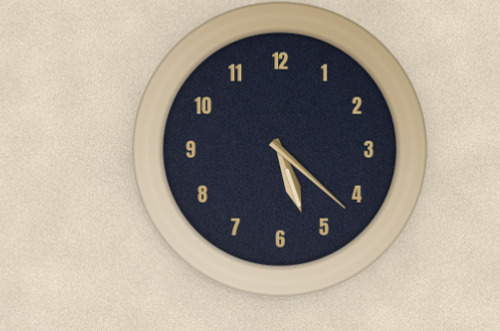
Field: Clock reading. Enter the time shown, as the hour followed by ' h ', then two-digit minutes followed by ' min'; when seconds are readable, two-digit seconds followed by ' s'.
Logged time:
5 h 22 min
